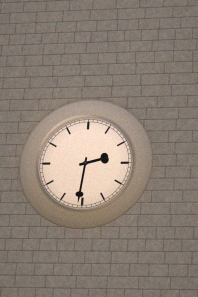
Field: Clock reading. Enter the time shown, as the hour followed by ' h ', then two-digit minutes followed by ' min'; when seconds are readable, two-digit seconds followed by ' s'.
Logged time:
2 h 31 min
